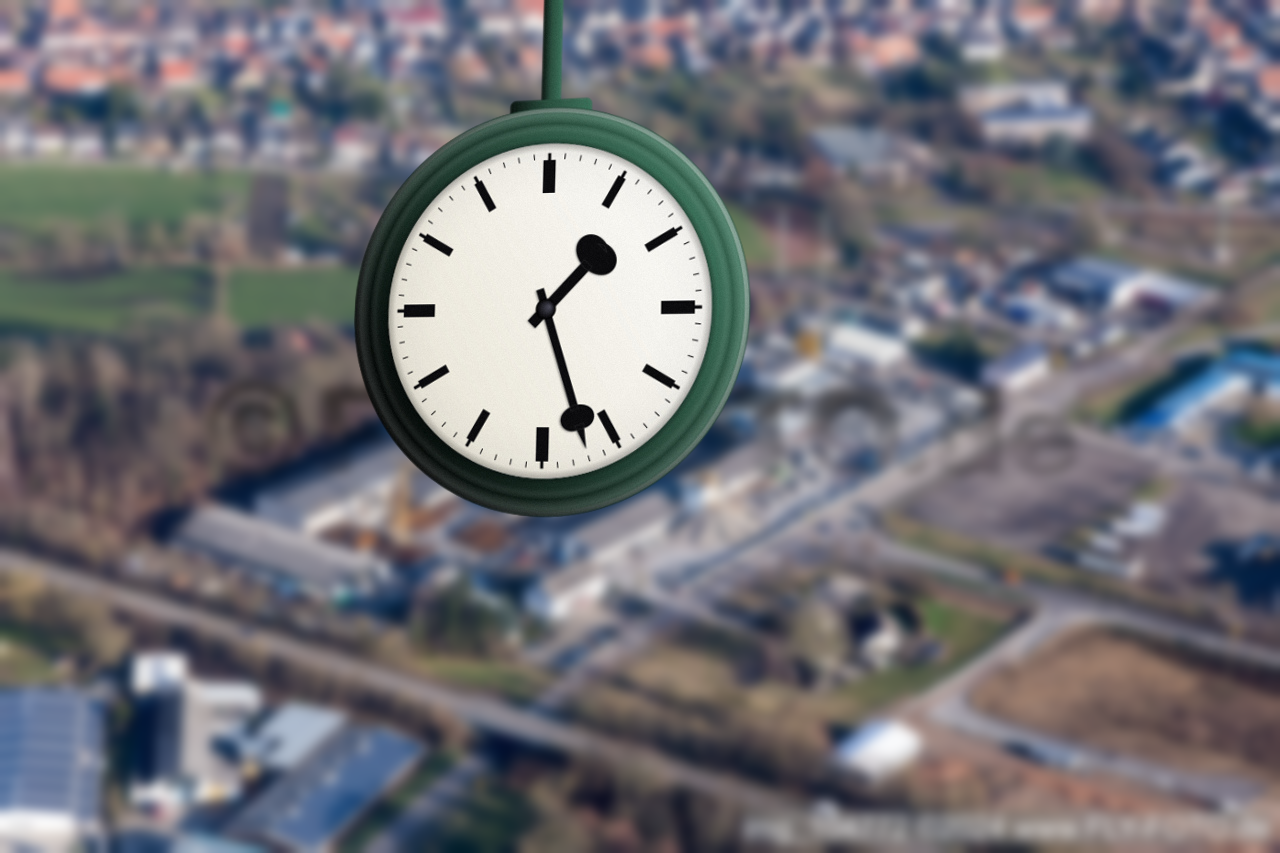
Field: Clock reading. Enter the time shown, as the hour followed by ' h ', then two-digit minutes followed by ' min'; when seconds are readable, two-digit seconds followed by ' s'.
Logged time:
1 h 27 min
